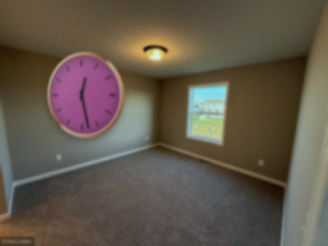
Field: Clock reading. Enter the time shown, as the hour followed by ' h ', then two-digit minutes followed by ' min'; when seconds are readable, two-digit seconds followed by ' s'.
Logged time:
12 h 28 min
